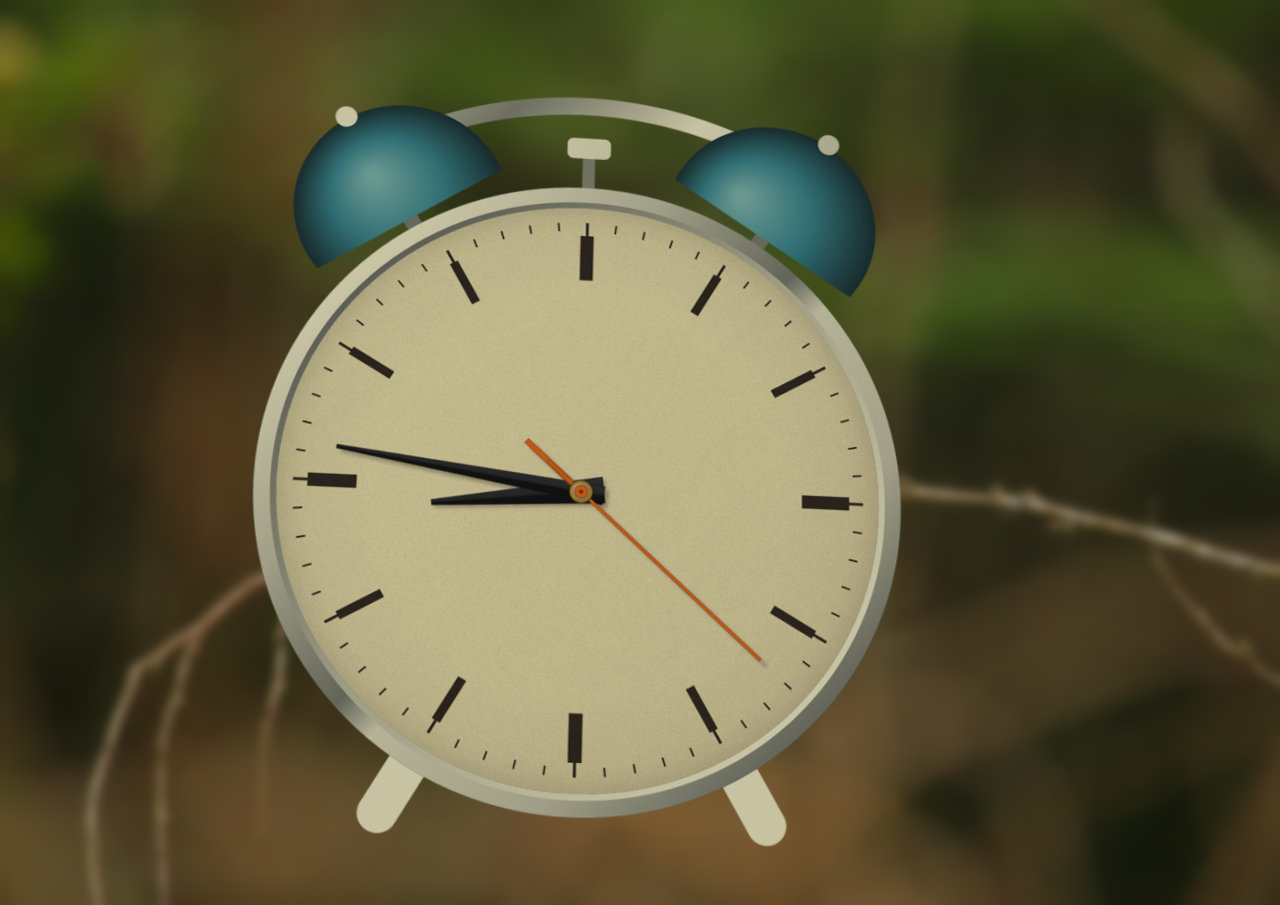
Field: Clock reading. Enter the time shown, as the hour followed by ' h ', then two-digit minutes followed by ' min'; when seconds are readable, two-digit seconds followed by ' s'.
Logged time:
8 h 46 min 22 s
